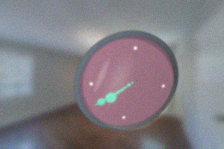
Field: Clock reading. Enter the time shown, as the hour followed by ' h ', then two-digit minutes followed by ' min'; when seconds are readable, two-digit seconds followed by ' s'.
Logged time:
7 h 39 min
